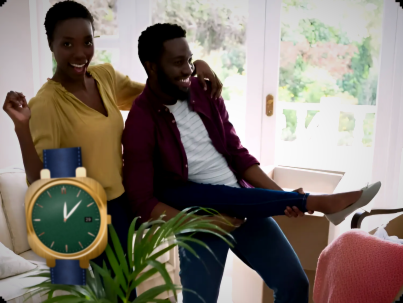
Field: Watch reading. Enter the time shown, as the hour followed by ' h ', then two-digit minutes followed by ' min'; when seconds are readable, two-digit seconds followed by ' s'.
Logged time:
12 h 07 min
